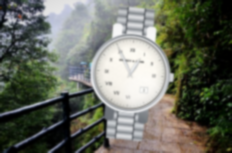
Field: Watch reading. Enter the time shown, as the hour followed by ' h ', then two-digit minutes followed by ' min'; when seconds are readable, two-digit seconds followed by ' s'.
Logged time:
12 h 55 min
